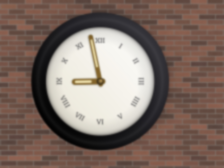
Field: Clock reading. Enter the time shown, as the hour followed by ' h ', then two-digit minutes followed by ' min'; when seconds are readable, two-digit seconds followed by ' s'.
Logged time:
8 h 58 min
